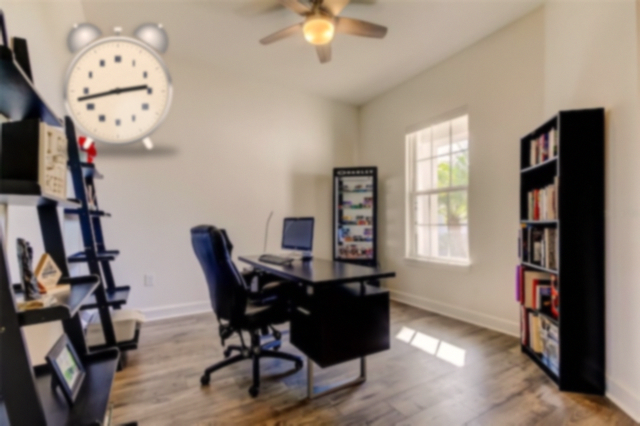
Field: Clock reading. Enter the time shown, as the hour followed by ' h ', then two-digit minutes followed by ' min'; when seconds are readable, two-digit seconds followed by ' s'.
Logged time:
2 h 43 min
